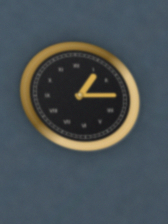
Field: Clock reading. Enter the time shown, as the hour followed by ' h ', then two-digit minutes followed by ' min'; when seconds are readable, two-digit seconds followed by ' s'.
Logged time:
1 h 15 min
